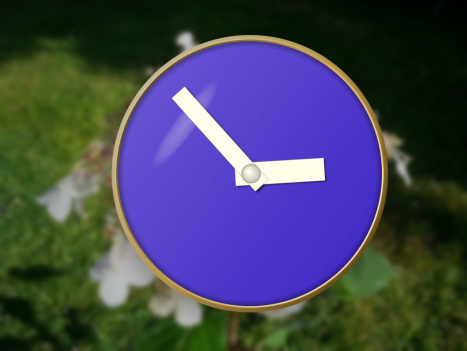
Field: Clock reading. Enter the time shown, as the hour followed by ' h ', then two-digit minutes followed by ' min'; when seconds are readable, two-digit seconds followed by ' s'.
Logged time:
2 h 53 min
